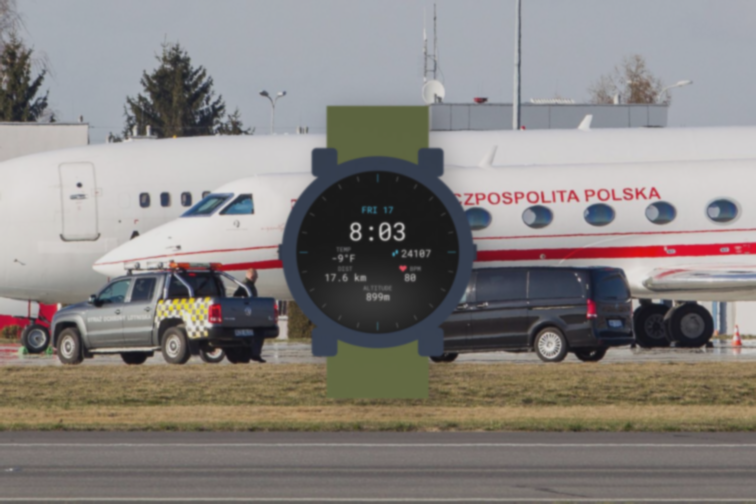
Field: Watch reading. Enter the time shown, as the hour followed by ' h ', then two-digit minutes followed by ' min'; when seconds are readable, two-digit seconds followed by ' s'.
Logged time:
8 h 03 min
